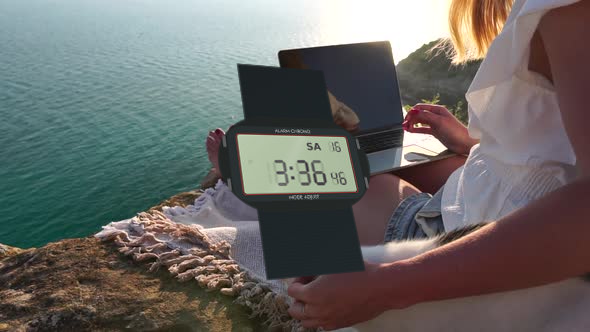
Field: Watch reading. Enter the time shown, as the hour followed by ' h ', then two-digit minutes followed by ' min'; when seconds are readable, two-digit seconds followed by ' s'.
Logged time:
3 h 36 min 46 s
